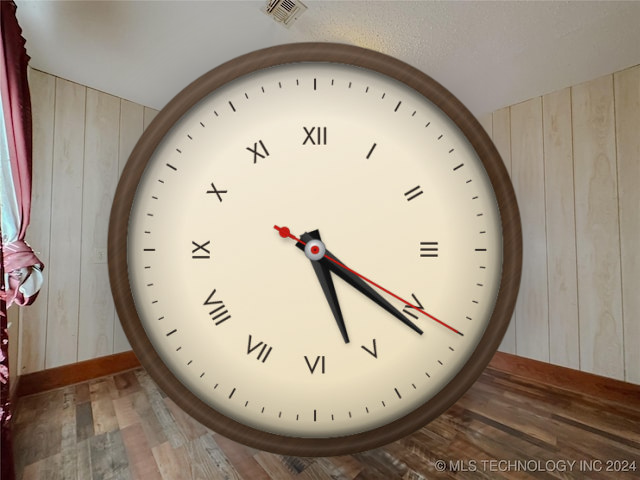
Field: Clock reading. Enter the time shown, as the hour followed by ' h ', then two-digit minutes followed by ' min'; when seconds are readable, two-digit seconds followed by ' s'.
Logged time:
5 h 21 min 20 s
